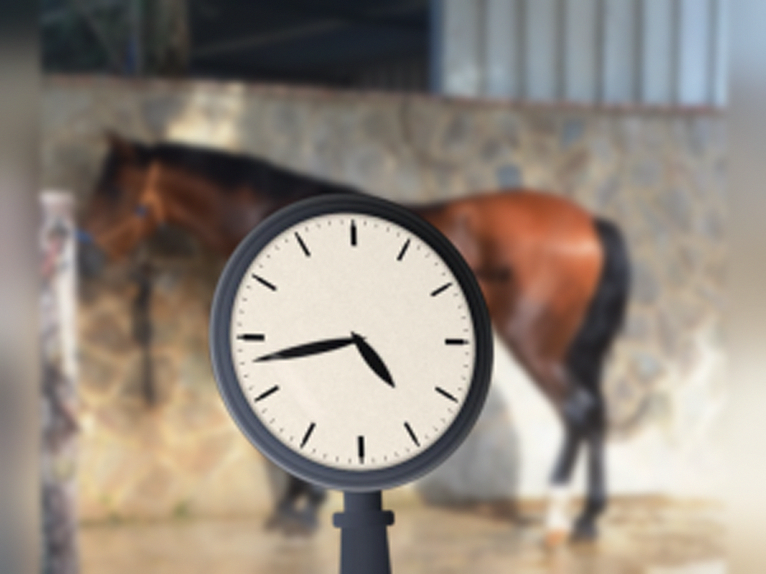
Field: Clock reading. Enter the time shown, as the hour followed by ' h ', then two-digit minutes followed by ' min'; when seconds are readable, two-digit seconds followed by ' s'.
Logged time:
4 h 43 min
